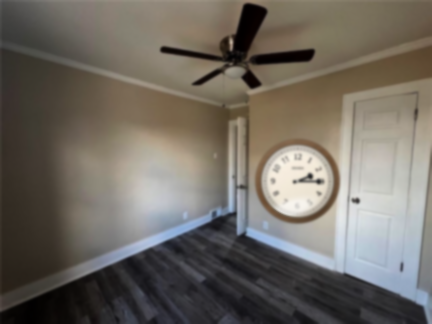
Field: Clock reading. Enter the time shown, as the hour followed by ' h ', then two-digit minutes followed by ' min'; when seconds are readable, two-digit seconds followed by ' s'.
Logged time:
2 h 15 min
